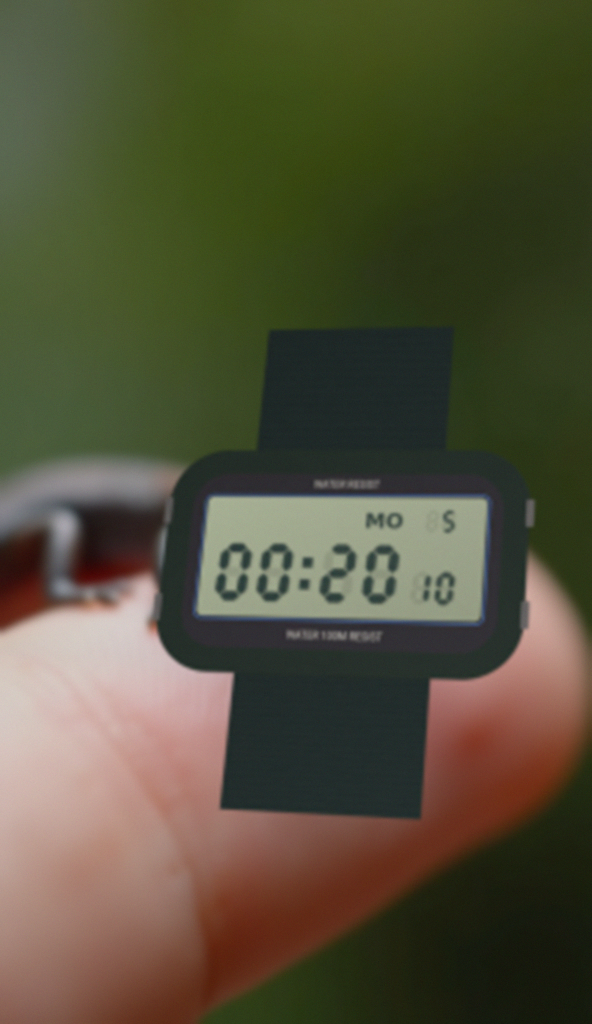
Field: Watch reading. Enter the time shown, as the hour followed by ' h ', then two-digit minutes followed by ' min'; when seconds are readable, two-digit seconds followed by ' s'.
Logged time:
0 h 20 min 10 s
